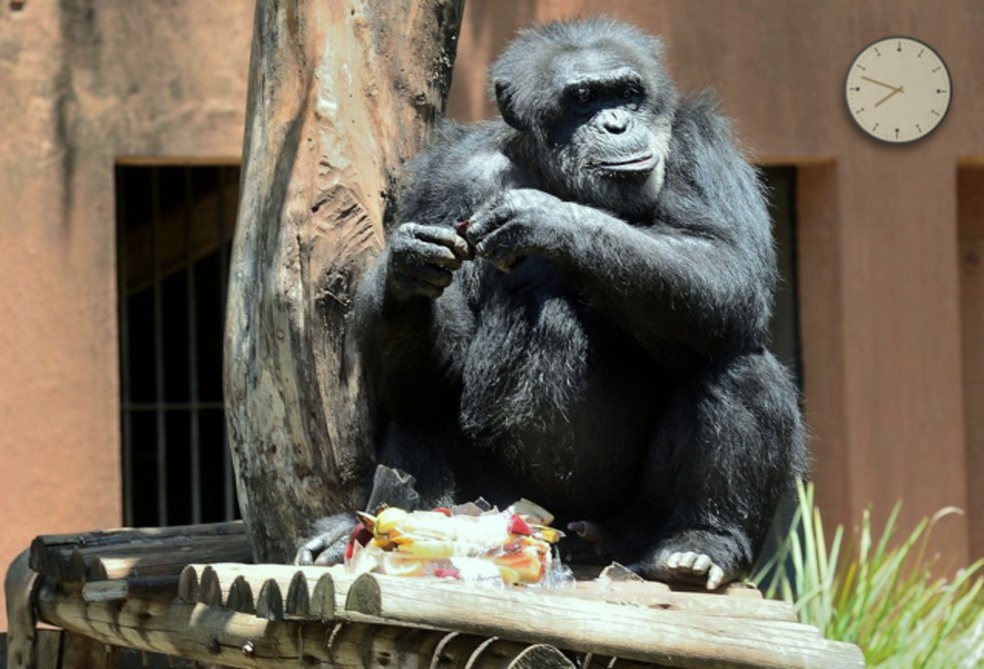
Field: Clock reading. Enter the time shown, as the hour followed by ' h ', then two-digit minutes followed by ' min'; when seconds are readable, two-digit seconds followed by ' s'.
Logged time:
7 h 48 min
